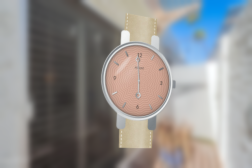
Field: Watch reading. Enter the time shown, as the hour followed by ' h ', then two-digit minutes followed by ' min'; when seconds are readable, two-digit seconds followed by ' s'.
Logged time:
5 h 59 min
